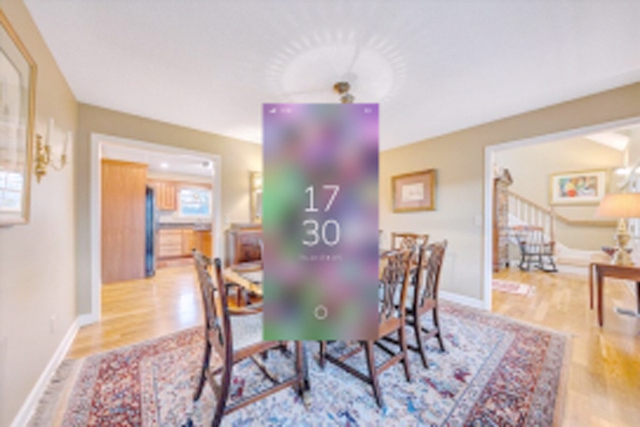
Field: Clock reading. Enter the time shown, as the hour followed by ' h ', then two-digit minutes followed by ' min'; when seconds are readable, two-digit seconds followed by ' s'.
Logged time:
17 h 30 min
